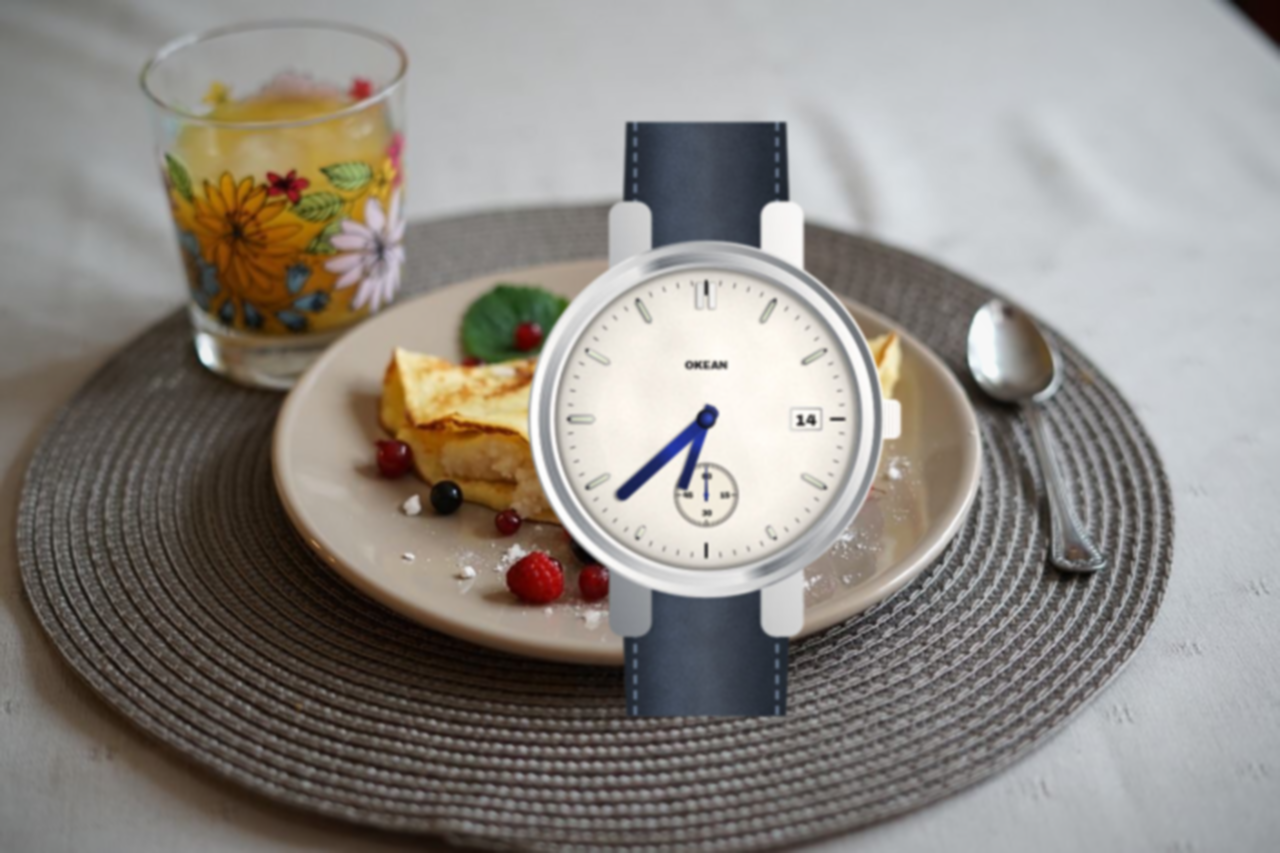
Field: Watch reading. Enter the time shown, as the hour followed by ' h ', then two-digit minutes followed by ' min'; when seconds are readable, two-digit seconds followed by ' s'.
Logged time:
6 h 38 min
